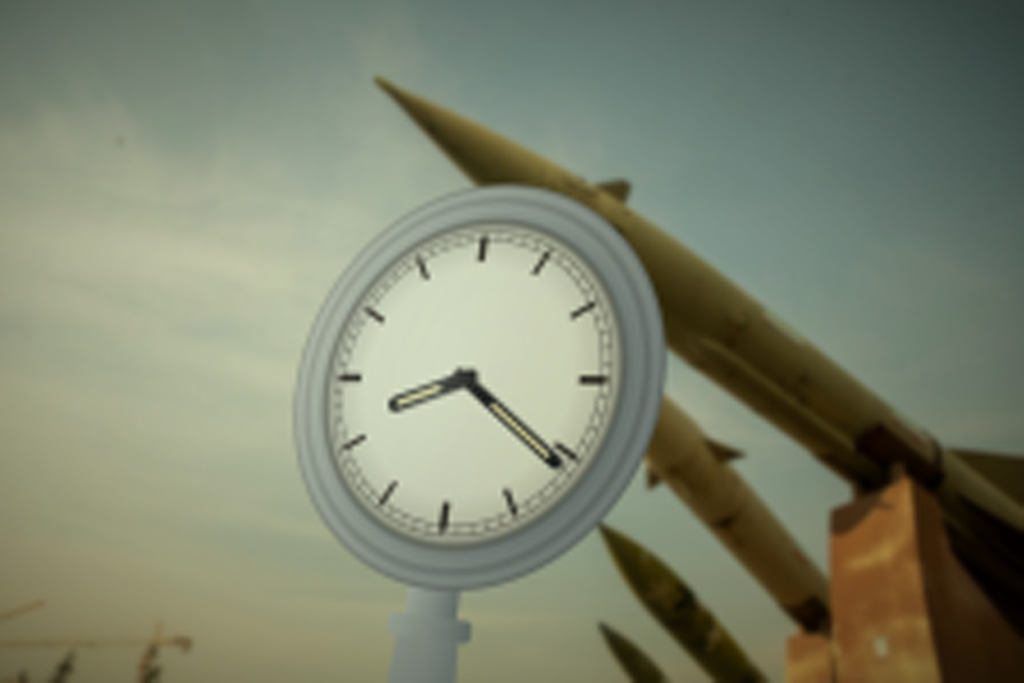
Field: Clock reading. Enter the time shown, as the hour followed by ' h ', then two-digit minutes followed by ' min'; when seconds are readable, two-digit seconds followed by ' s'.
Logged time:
8 h 21 min
